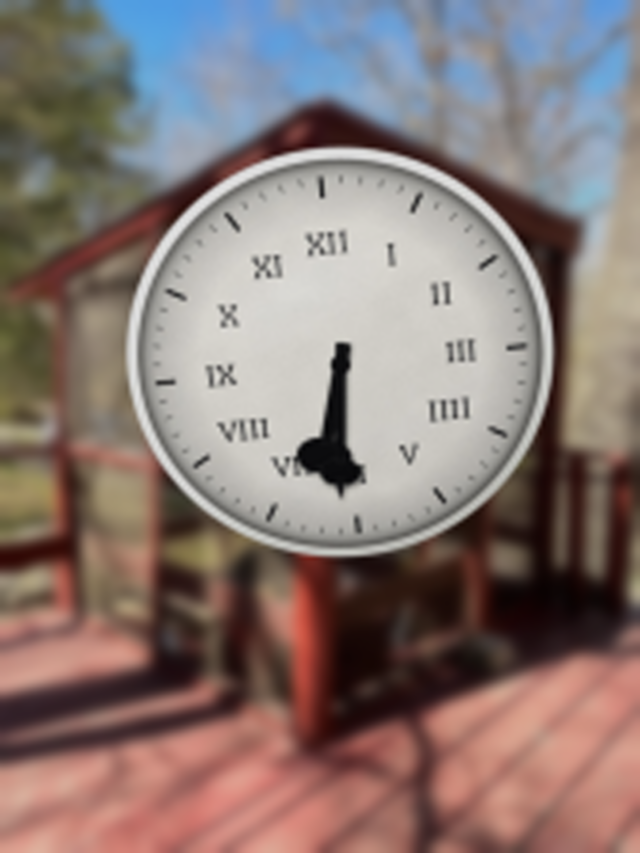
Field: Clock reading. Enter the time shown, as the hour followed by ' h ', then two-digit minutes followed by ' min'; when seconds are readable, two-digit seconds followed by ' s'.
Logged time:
6 h 31 min
